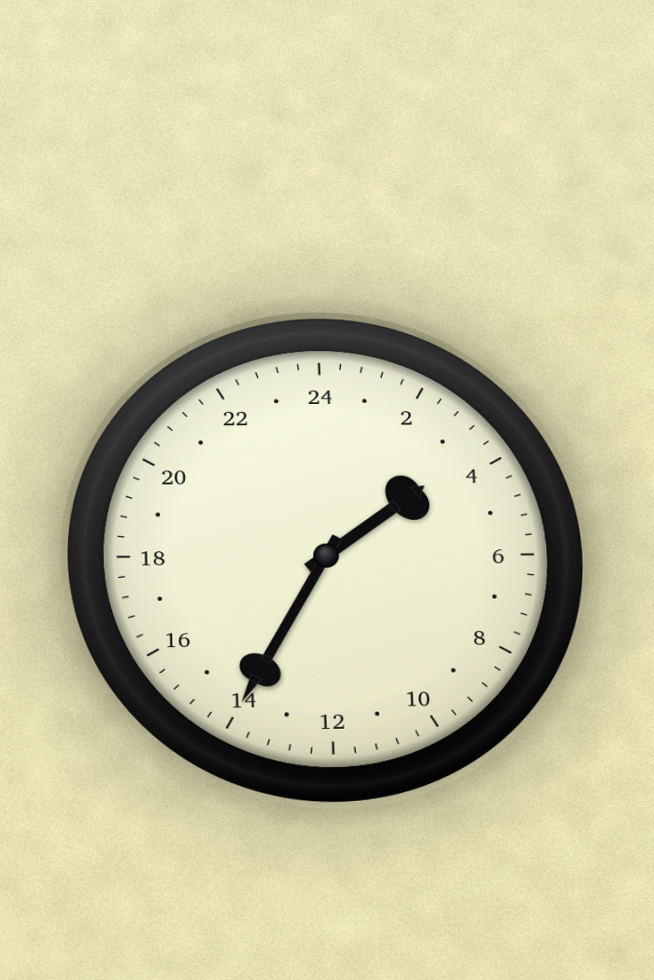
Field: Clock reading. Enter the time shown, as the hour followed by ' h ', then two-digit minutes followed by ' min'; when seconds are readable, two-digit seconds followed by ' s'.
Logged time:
3 h 35 min
